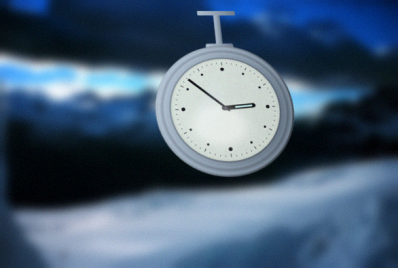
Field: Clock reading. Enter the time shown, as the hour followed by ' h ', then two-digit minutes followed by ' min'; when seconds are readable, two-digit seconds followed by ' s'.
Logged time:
2 h 52 min
